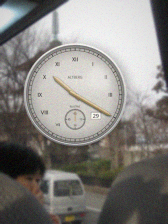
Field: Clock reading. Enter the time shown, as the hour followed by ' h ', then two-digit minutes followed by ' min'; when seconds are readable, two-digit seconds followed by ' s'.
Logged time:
10 h 20 min
